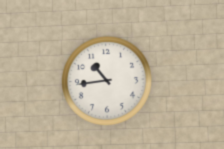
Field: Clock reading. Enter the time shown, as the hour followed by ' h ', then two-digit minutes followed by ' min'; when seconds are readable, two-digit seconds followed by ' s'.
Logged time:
10 h 44 min
